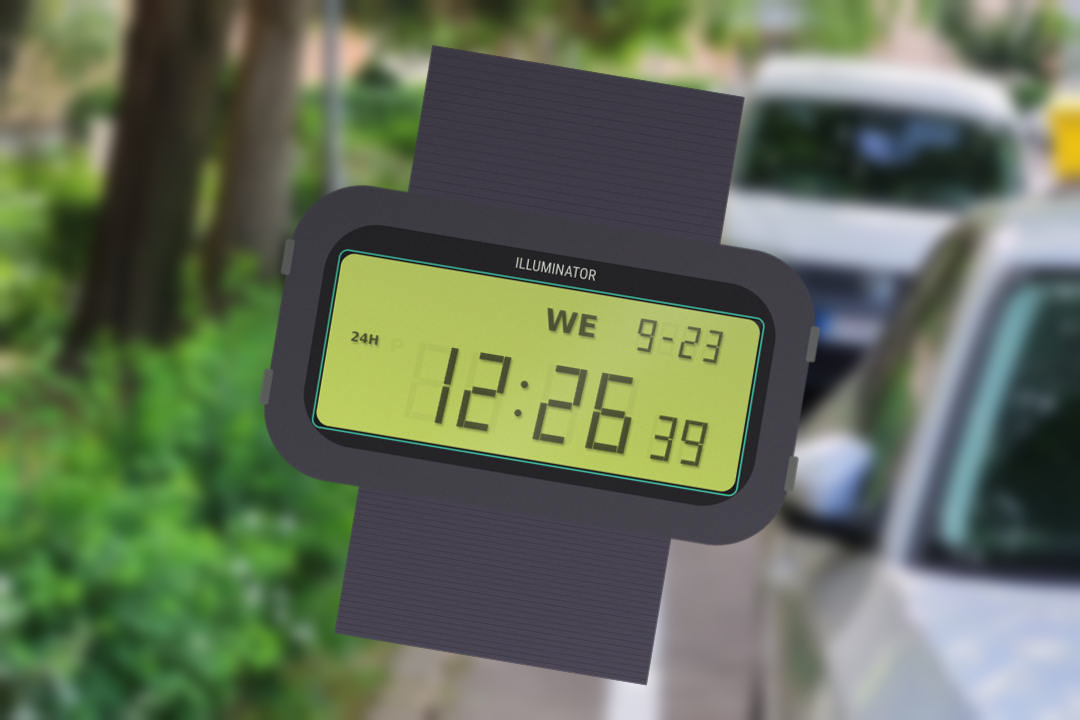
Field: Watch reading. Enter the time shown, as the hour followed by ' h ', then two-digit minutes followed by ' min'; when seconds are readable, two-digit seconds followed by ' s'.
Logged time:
12 h 26 min 39 s
